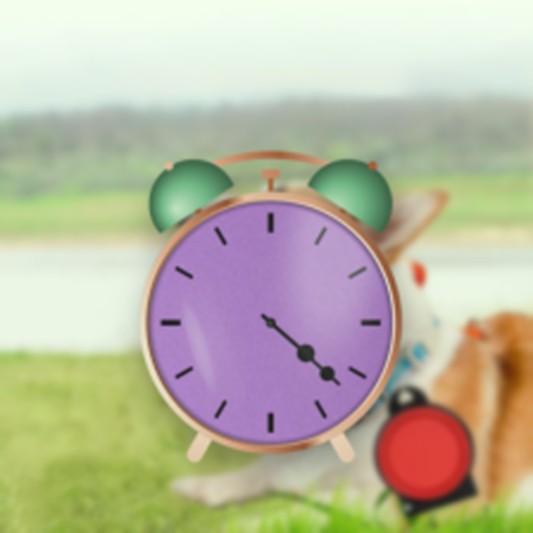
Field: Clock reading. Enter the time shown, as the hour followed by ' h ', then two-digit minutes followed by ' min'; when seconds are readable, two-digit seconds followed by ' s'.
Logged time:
4 h 22 min
